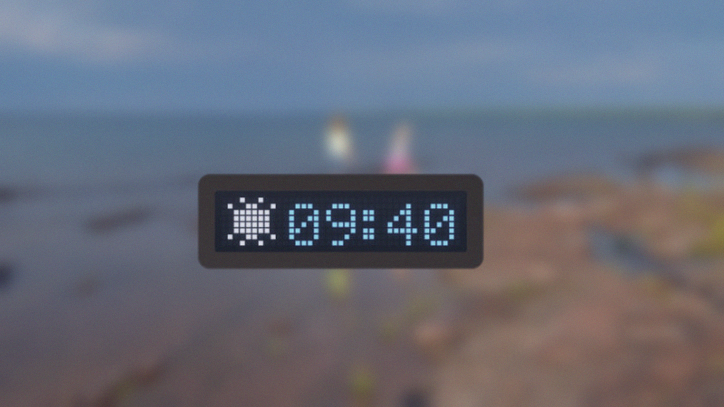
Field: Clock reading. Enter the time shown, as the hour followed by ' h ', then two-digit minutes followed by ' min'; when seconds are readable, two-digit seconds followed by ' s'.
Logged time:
9 h 40 min
